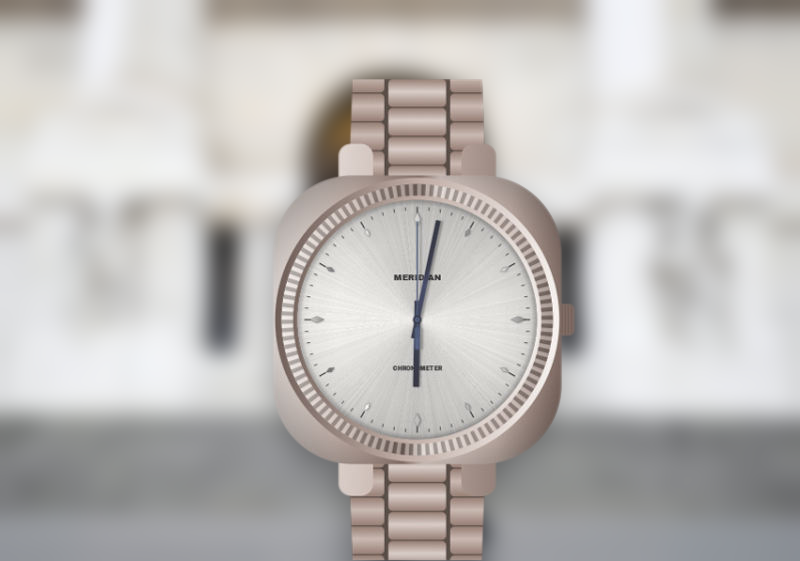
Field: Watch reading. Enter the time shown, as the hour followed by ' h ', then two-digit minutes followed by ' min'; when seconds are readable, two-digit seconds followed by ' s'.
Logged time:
6 h 02 min 00 s
